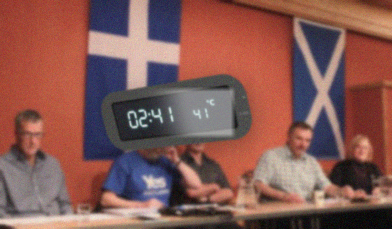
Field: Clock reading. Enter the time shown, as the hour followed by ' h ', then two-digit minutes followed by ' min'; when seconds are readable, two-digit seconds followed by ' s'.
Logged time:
2 h 41 min
